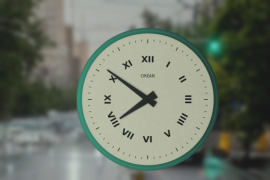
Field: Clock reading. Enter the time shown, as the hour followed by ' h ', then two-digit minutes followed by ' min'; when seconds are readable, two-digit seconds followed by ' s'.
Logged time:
7 h 51 min
